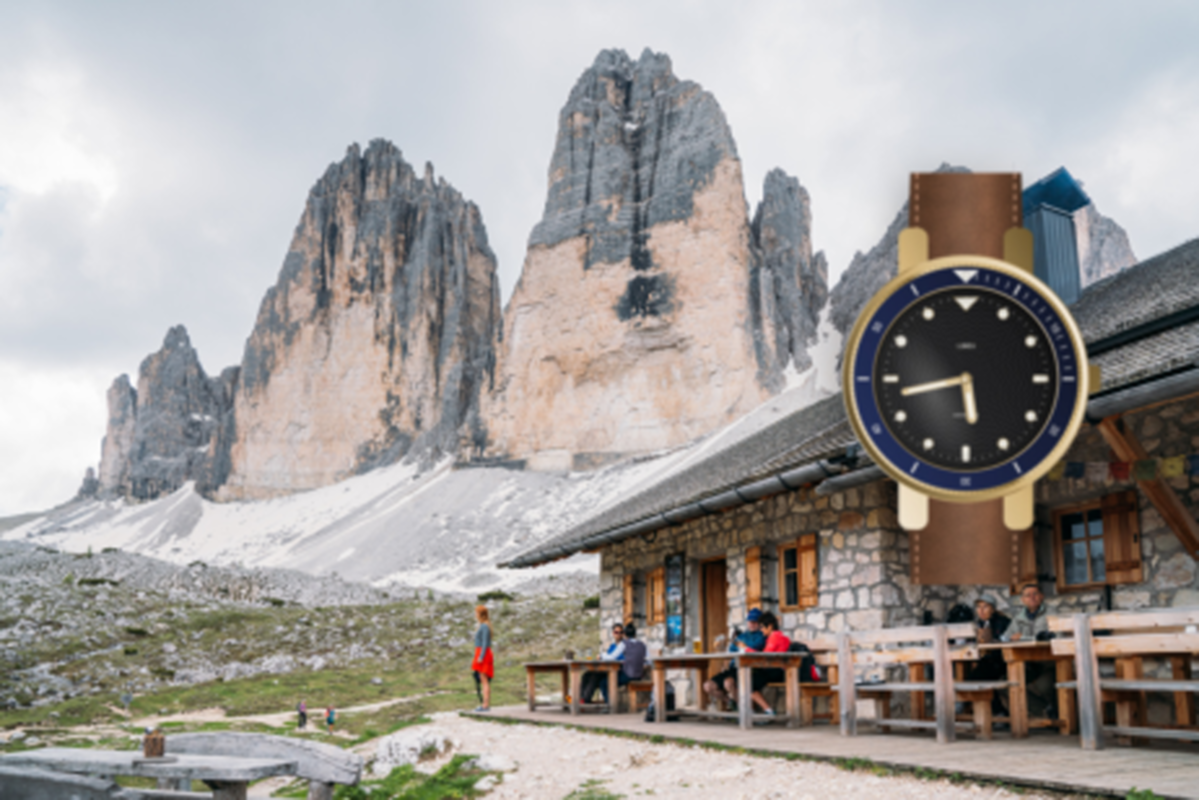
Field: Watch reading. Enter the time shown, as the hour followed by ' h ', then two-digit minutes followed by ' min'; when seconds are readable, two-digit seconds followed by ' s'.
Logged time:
5 h 43 min
